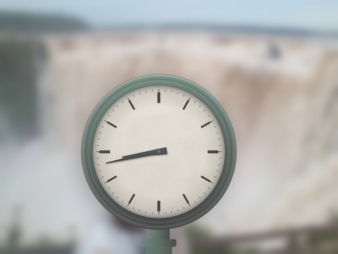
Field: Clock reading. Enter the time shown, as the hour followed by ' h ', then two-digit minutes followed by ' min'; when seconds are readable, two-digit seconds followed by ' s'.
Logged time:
8 h 43 min
